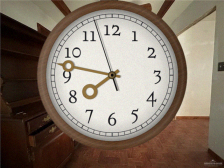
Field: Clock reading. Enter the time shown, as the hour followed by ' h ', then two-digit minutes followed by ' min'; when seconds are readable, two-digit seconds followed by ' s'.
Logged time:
7 h 46 min 57 s
